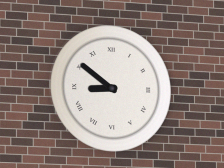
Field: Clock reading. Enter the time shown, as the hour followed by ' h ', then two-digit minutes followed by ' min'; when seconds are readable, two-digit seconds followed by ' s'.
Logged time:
8 h 51 min
